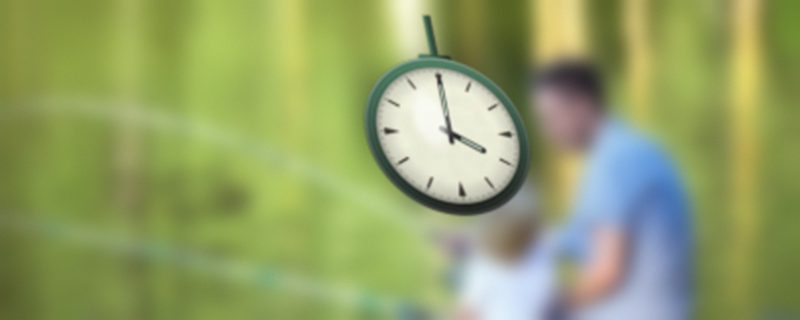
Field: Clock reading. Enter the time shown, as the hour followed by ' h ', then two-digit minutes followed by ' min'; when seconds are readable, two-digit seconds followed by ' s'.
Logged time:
4 h 00 min
